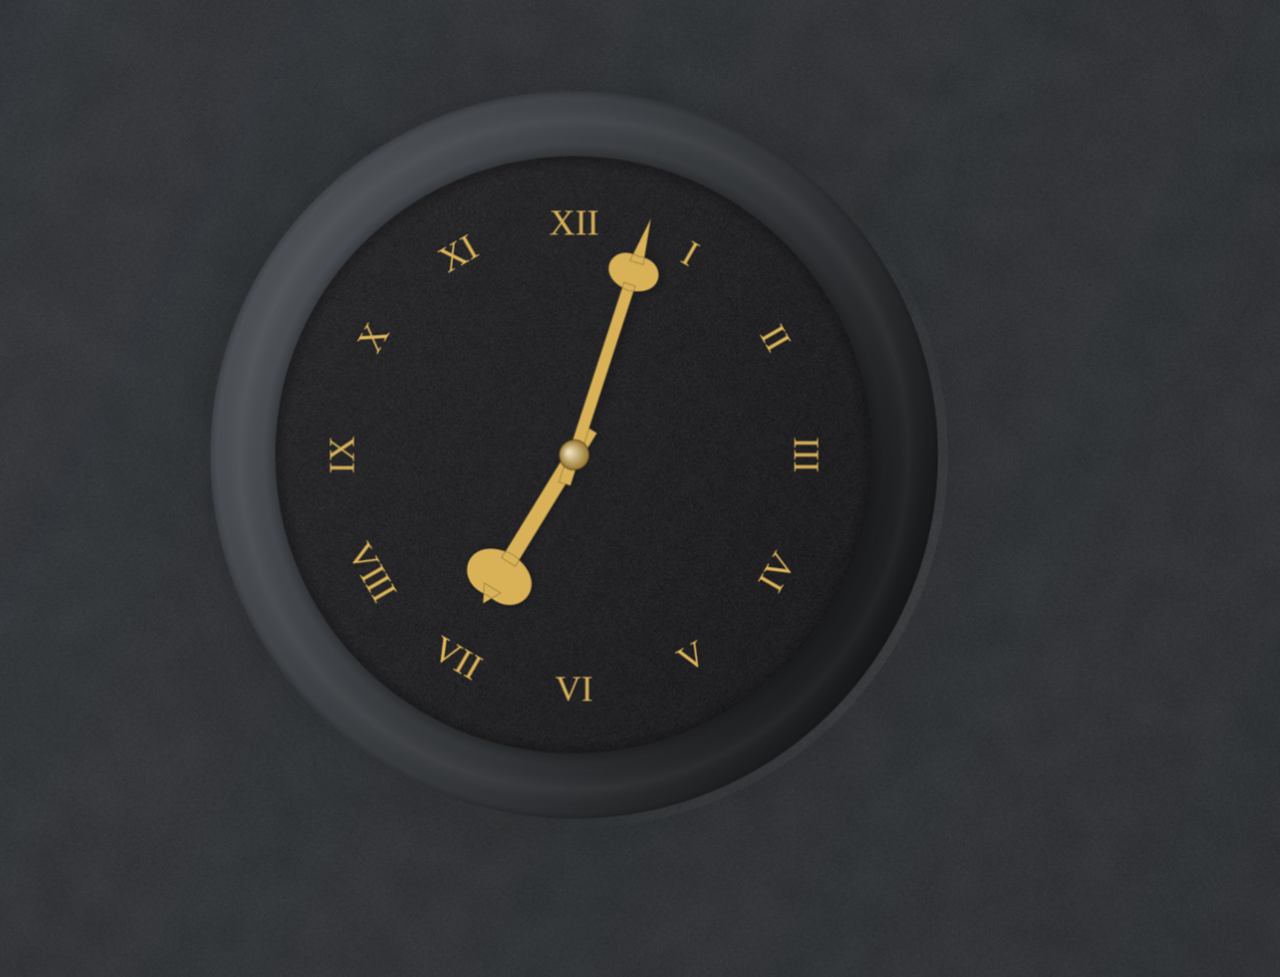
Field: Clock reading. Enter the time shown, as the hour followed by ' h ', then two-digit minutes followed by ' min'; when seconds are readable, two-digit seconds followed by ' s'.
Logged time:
7 h 03 min
